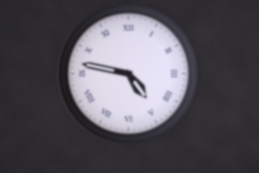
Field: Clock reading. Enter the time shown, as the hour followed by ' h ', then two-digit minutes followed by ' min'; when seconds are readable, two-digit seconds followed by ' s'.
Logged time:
4 h 47 min
